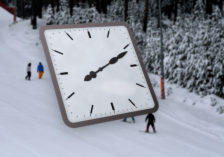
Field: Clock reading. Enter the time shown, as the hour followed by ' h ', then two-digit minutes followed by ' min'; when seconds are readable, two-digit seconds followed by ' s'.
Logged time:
8 h 11 min
